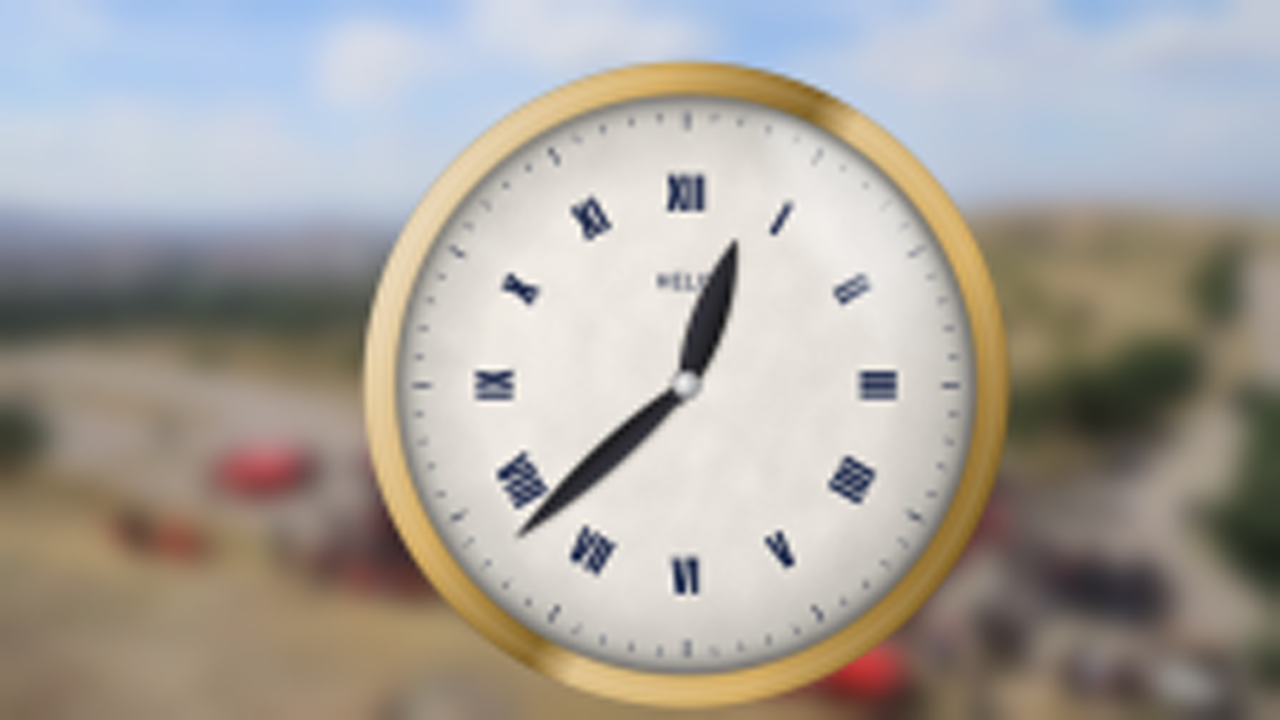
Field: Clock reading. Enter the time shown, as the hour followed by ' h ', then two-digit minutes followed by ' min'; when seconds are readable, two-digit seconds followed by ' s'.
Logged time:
12 h 38 min
